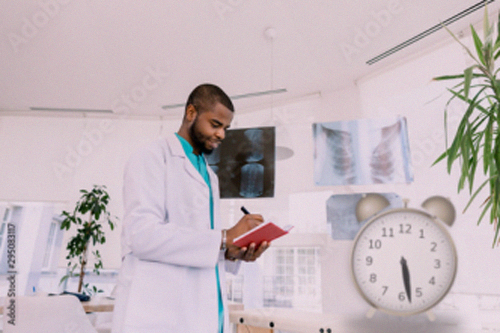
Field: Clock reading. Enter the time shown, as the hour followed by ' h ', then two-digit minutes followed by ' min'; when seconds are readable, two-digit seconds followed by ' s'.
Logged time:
5 h 28 min
